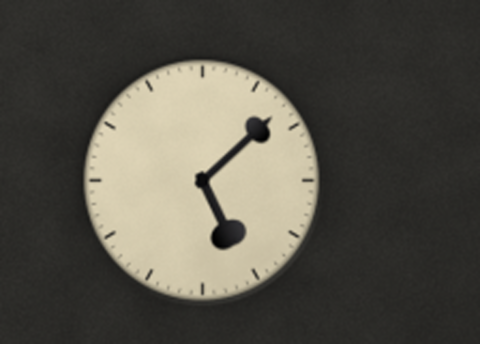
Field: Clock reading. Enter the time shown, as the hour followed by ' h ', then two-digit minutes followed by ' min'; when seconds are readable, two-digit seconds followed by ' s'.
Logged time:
5 h 08 min
